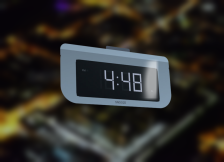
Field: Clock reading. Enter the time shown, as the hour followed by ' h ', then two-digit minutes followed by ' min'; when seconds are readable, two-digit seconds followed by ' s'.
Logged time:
4 h 48 min
